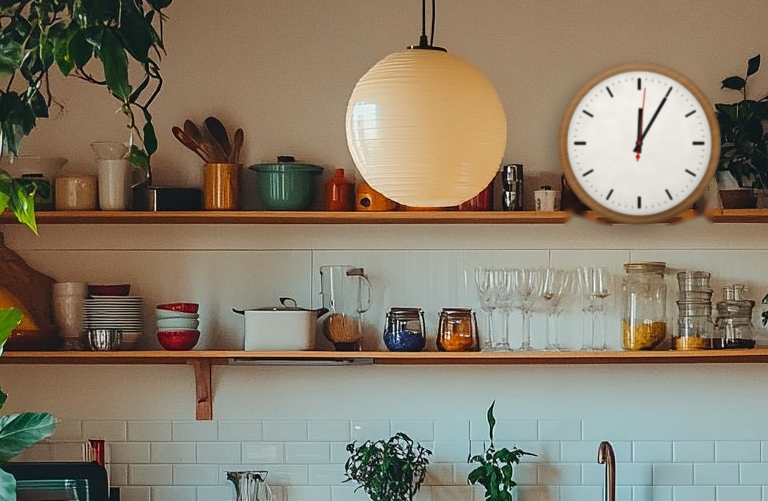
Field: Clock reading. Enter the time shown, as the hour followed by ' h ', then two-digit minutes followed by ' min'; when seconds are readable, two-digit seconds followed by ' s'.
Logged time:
12 h 05 min 01 s
